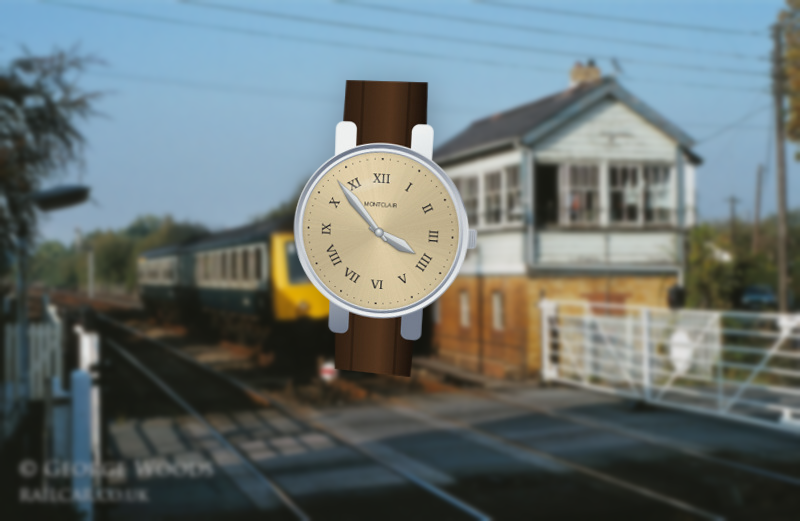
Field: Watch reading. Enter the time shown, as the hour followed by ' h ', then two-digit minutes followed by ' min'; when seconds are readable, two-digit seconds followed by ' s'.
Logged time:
3 h 53 min
